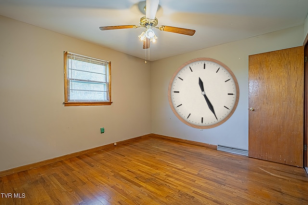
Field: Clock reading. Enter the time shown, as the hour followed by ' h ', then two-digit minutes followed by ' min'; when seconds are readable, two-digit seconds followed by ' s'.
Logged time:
11 h 25 min
